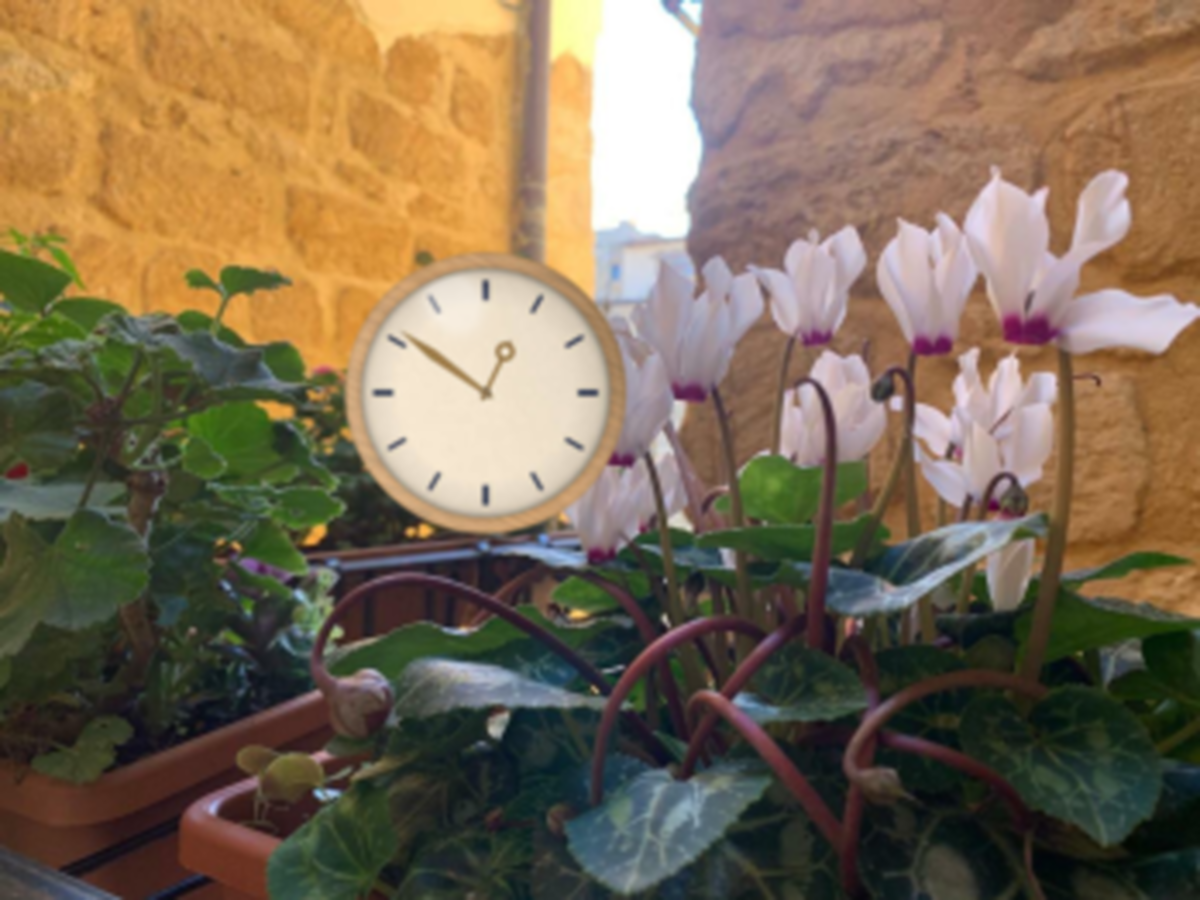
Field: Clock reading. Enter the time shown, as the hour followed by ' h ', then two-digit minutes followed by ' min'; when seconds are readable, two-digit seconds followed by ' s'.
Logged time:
12 h 51 min
